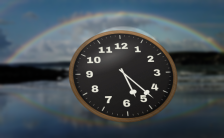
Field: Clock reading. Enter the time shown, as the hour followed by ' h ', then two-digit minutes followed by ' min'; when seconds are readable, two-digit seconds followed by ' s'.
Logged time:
5 h 23 min
